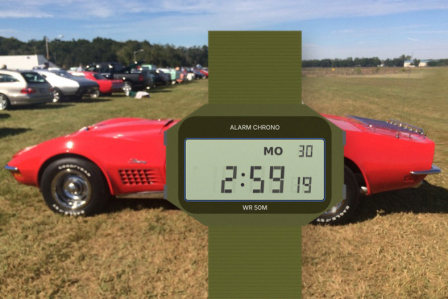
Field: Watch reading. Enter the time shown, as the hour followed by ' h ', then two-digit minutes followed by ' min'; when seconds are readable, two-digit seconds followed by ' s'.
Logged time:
2 h 59 min 19 s
